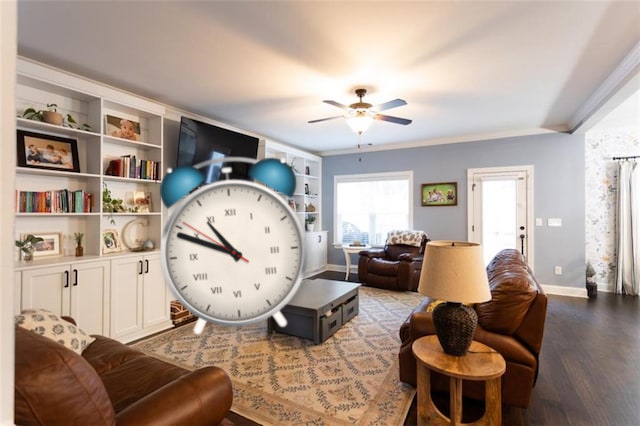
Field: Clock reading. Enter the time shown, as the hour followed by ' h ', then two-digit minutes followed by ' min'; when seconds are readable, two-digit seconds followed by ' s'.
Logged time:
10 h 48 min 51 s
